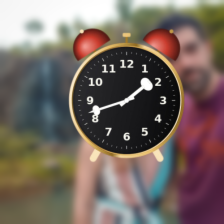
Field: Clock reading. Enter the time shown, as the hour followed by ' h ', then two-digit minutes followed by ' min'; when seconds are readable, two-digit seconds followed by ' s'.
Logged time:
1 h 42 min
